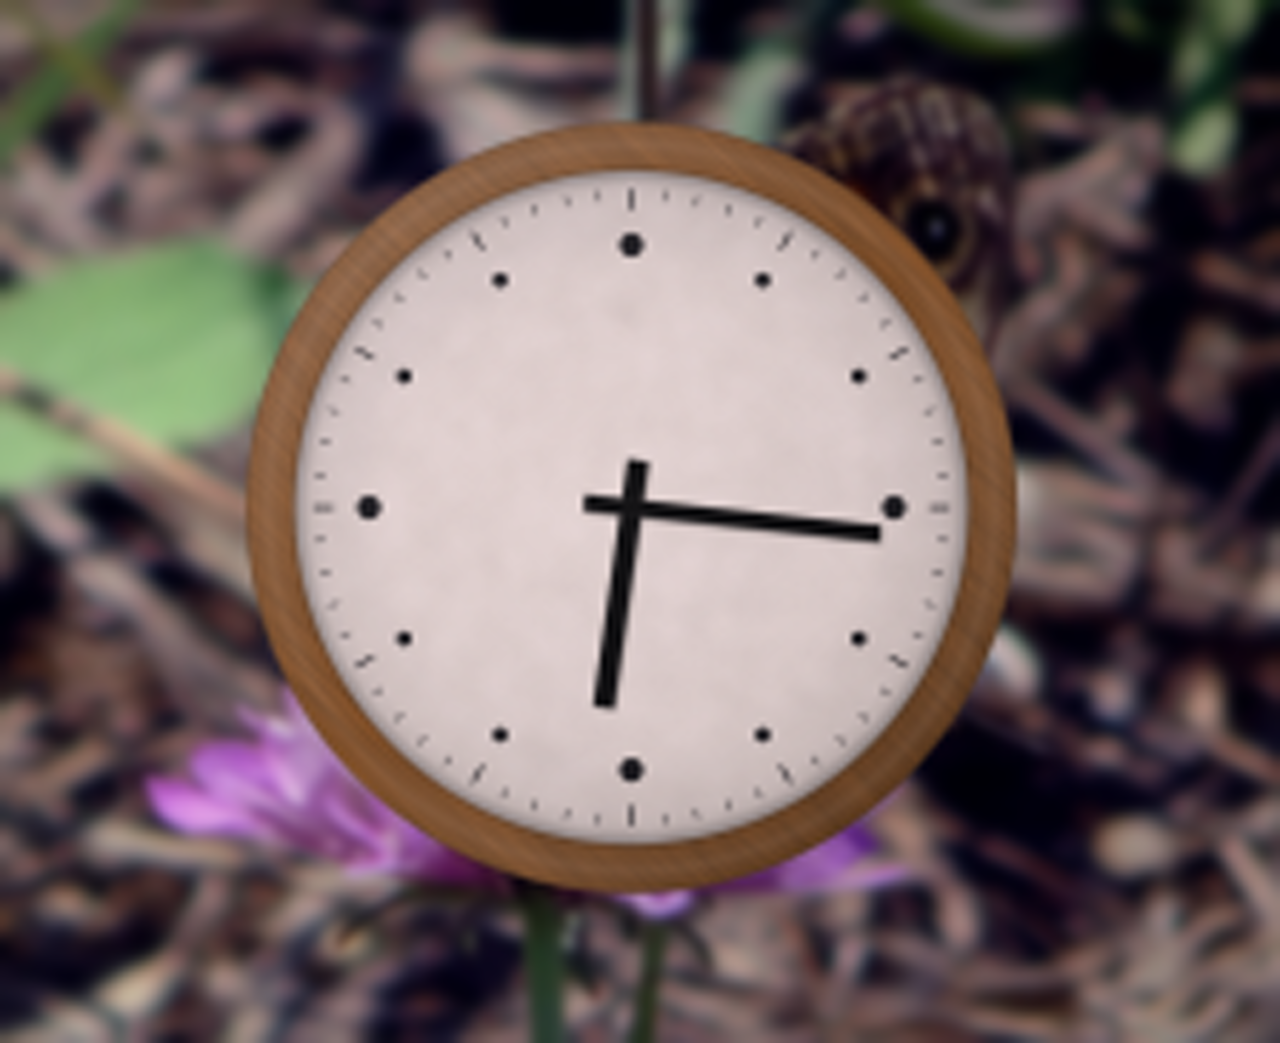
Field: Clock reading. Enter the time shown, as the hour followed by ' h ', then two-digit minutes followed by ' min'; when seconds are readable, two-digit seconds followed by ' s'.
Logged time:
6 h 16 min
